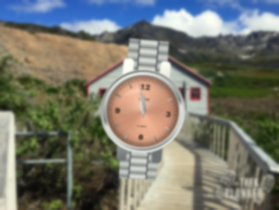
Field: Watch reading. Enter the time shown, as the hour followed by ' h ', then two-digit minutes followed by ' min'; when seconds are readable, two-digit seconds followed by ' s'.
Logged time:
11 h 58 min
